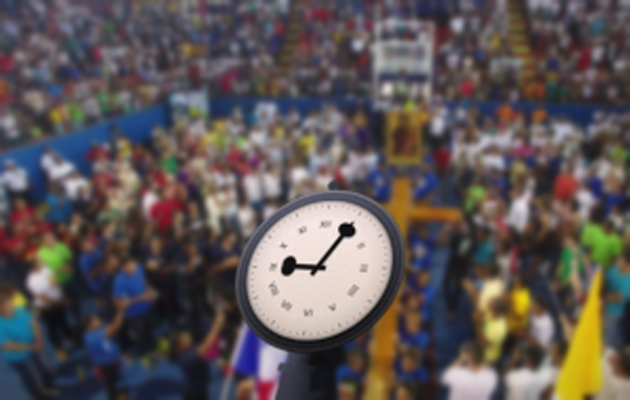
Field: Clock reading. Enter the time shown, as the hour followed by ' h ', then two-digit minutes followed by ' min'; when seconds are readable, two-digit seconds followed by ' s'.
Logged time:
9 h 05 min
